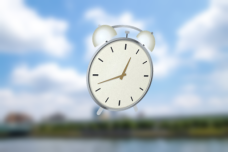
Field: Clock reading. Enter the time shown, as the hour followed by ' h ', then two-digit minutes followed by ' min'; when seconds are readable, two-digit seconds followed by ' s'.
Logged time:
12 h 42 min
